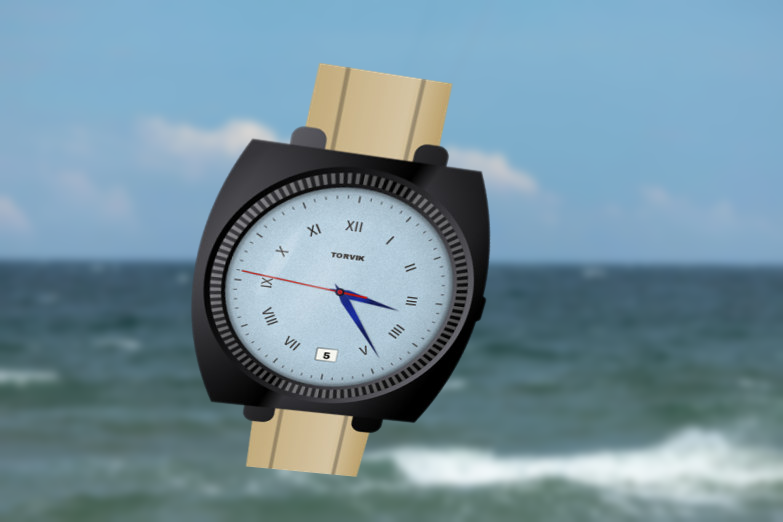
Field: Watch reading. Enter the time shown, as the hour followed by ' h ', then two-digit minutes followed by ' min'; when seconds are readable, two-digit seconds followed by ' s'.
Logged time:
3 h 23 min 46 s
